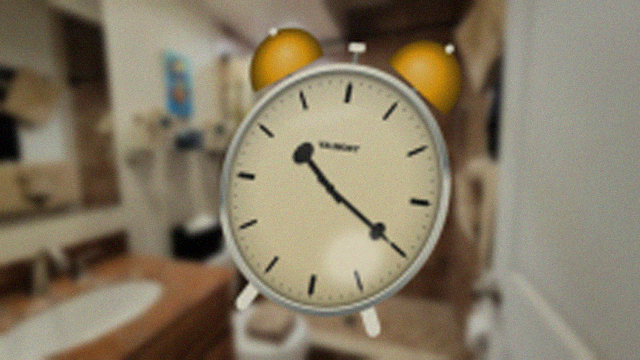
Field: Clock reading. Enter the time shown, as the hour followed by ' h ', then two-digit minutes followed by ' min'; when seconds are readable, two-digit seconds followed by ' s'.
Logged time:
10 h 20 min
